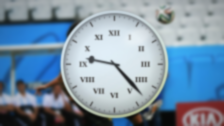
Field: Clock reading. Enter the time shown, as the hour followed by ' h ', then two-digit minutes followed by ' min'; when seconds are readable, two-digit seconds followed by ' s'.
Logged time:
9 h 23 min
